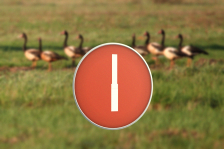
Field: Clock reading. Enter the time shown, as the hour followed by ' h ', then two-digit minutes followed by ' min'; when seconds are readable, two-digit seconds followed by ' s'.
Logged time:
6 h 00 min
